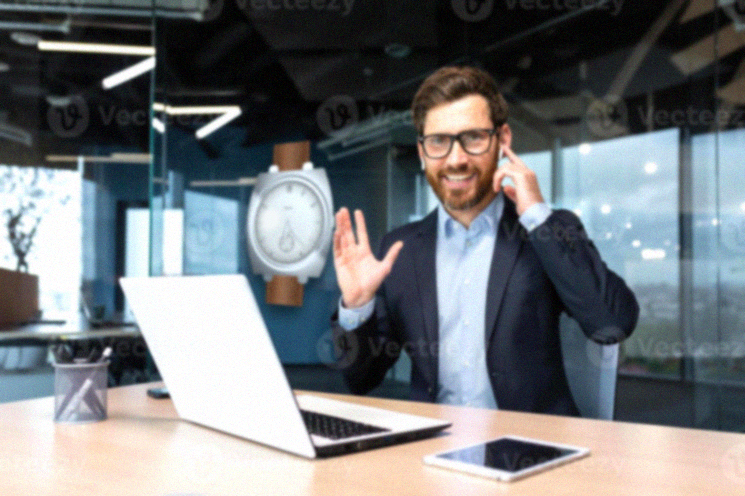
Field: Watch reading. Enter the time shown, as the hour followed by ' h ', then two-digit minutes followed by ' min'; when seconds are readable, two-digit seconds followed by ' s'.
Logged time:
6 h 23 min
